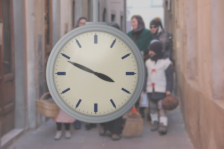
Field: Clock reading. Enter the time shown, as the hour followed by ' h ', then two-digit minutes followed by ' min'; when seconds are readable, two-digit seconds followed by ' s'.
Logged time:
3 h 49 min
